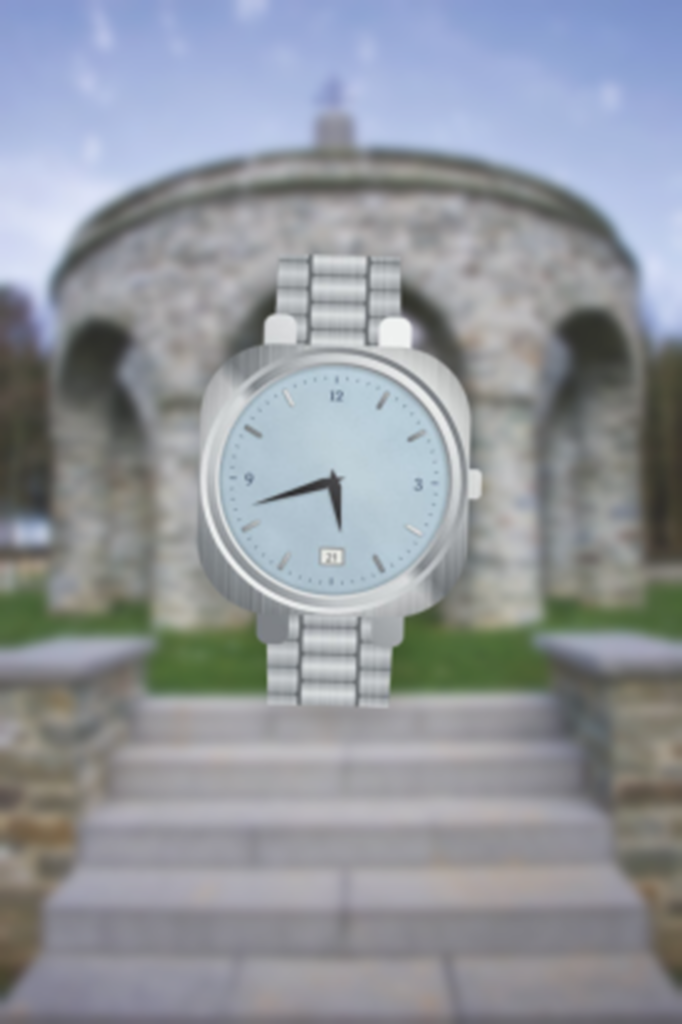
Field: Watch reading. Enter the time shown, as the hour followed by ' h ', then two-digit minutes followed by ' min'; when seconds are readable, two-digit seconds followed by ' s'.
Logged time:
5 h 42 min
